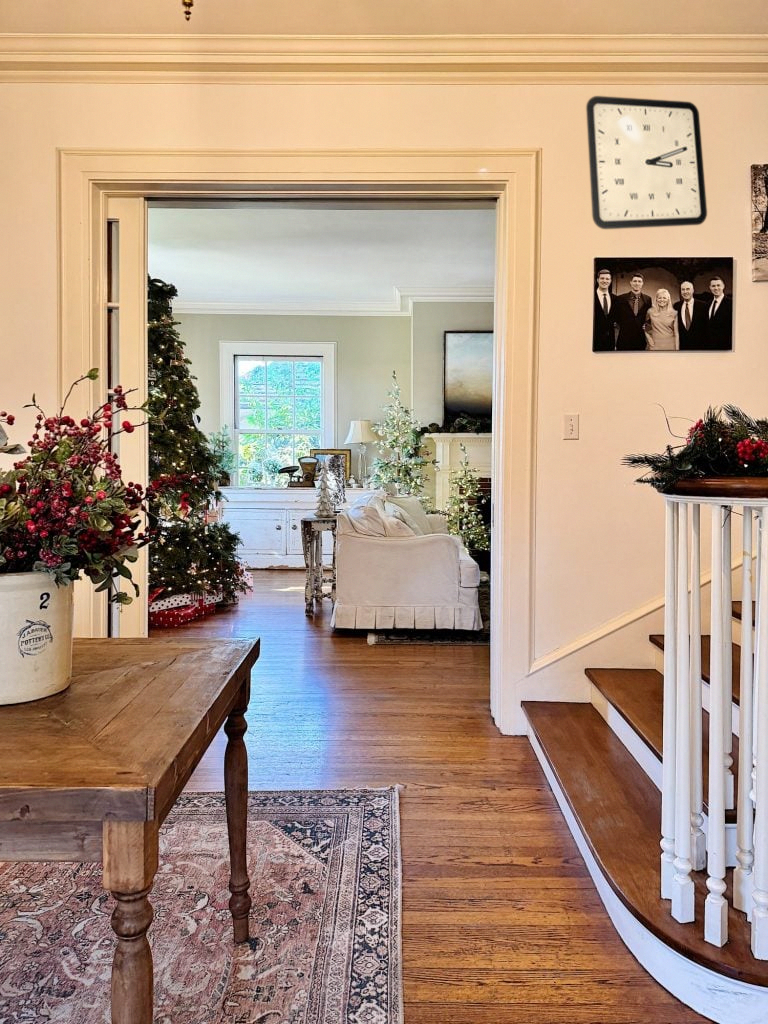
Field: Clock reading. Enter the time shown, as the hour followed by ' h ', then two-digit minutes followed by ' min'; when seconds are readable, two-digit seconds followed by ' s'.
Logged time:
3 h 12 min
